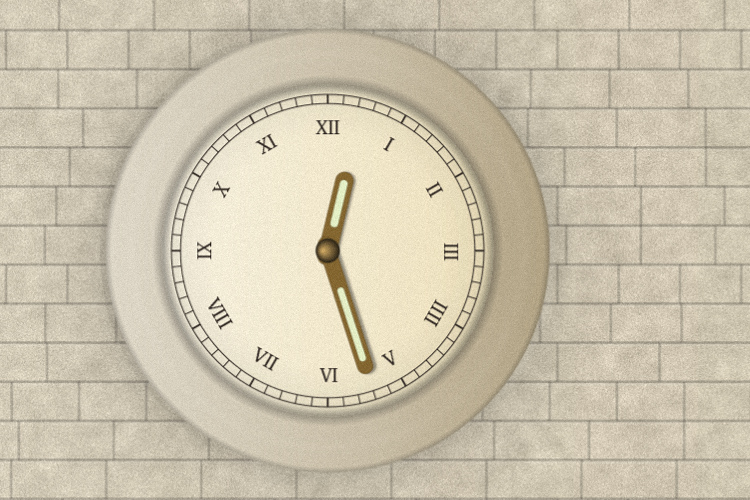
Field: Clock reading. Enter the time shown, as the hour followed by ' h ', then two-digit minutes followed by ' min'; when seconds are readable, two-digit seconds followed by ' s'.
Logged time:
12 h 27 min
